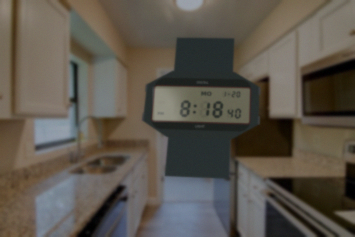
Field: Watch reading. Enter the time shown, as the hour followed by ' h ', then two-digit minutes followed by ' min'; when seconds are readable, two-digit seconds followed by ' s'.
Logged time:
8 h 18 min 40 s
